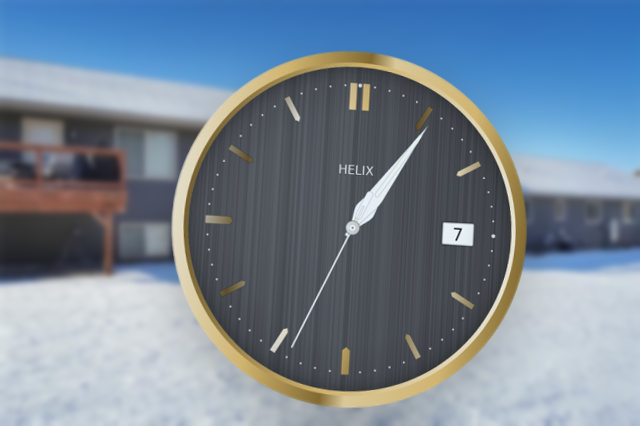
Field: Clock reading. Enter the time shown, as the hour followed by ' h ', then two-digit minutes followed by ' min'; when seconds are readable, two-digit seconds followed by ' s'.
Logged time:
1 h 05 min 34 s
